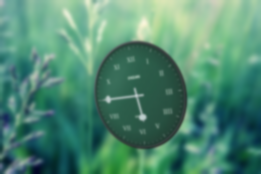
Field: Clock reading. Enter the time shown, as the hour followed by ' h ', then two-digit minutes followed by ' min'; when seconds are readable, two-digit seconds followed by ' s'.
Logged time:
5 h 45 min
